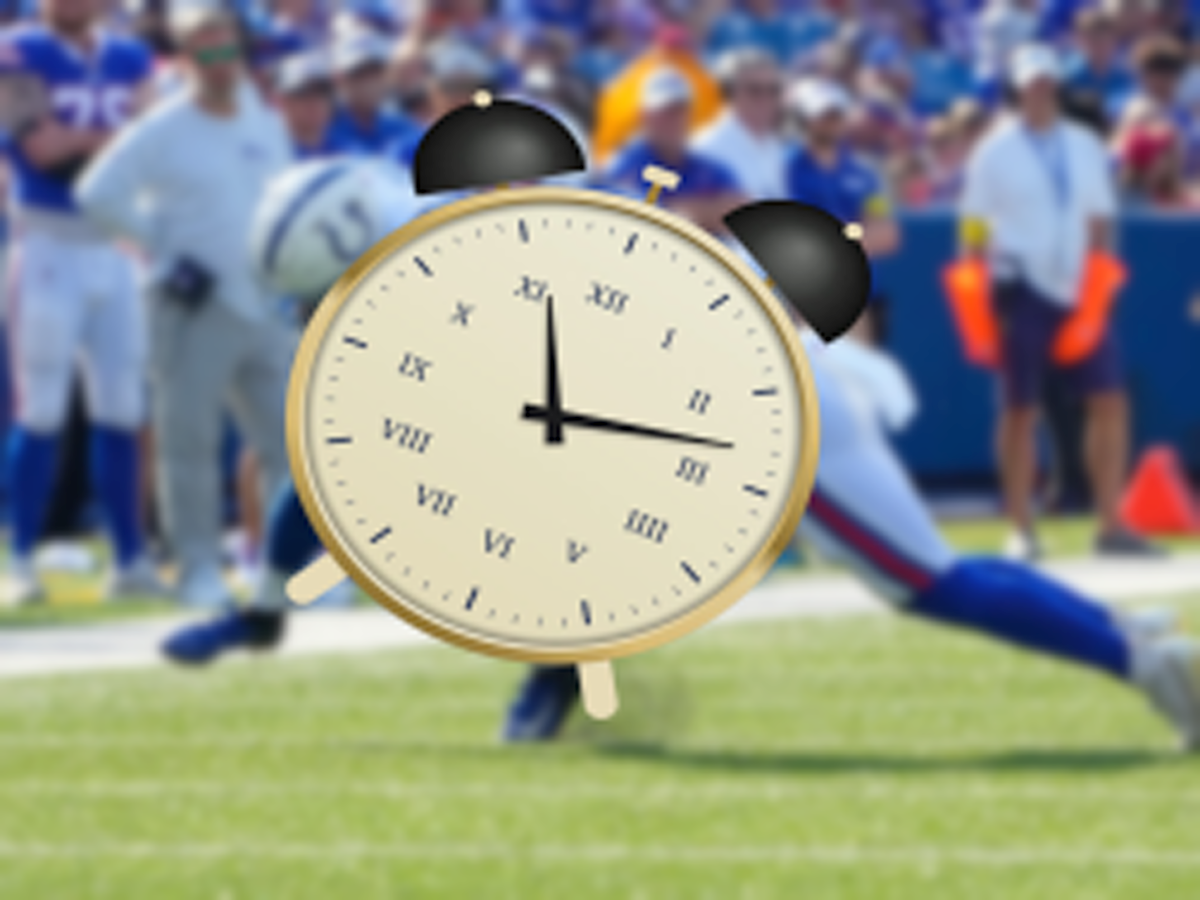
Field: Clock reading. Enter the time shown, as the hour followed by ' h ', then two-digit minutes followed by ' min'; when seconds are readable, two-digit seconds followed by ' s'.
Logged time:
11 h 13 min
